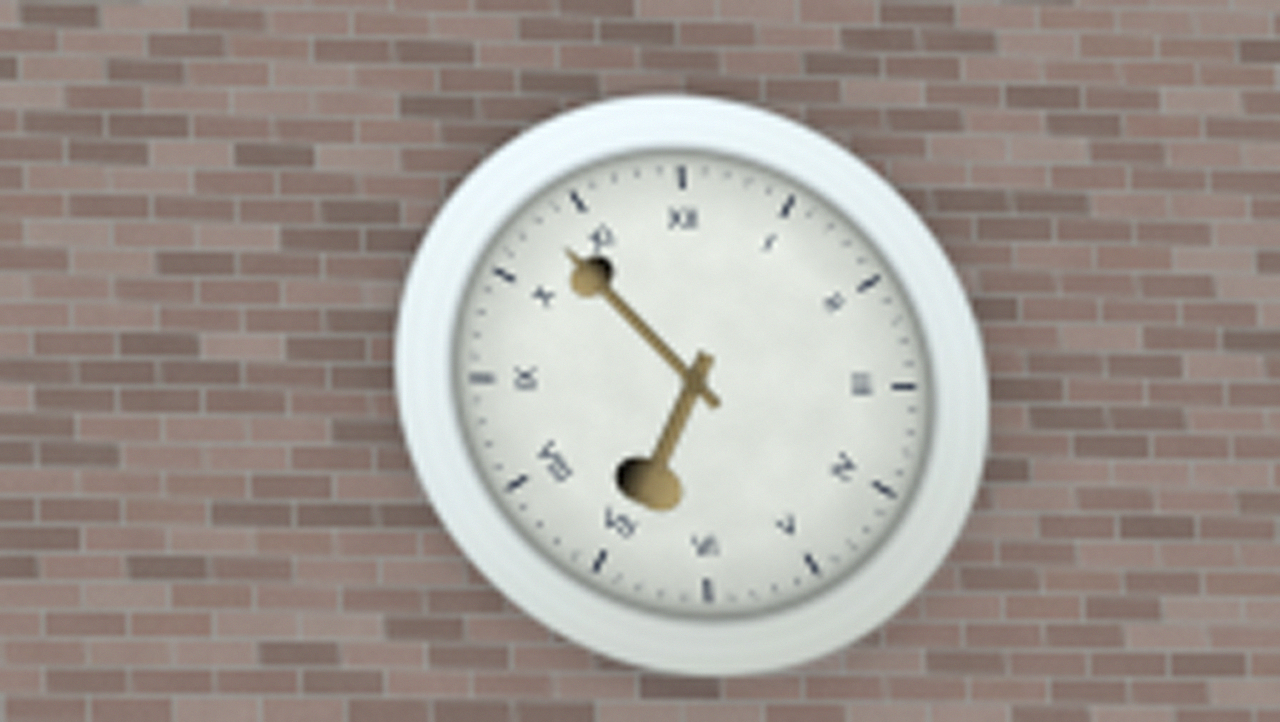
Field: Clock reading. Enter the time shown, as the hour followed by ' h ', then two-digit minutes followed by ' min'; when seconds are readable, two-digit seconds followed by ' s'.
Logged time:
6 h 53 min
